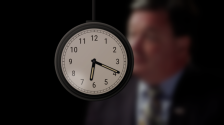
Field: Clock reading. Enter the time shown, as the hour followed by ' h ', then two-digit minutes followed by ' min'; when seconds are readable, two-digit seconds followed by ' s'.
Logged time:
6 h 19 min
